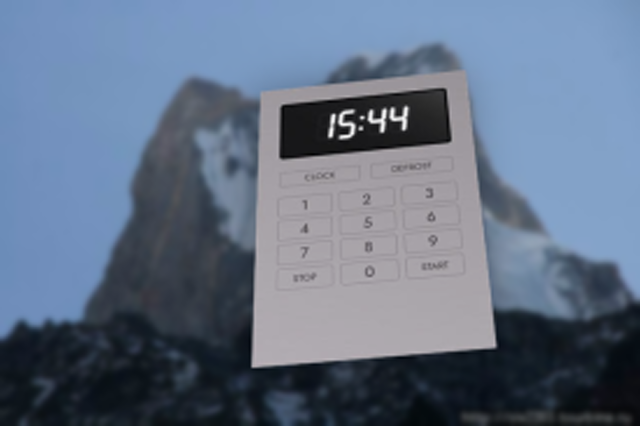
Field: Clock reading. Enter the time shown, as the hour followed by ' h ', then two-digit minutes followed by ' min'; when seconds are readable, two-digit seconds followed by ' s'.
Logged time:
15 h 44 min
